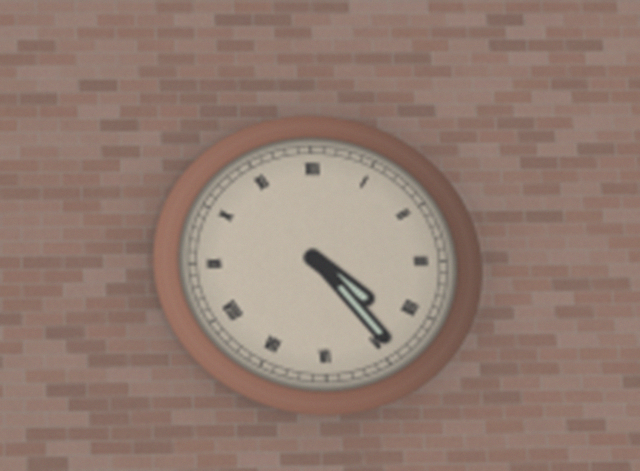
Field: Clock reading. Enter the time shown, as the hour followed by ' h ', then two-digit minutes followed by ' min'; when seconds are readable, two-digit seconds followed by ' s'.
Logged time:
4 h 24 min
